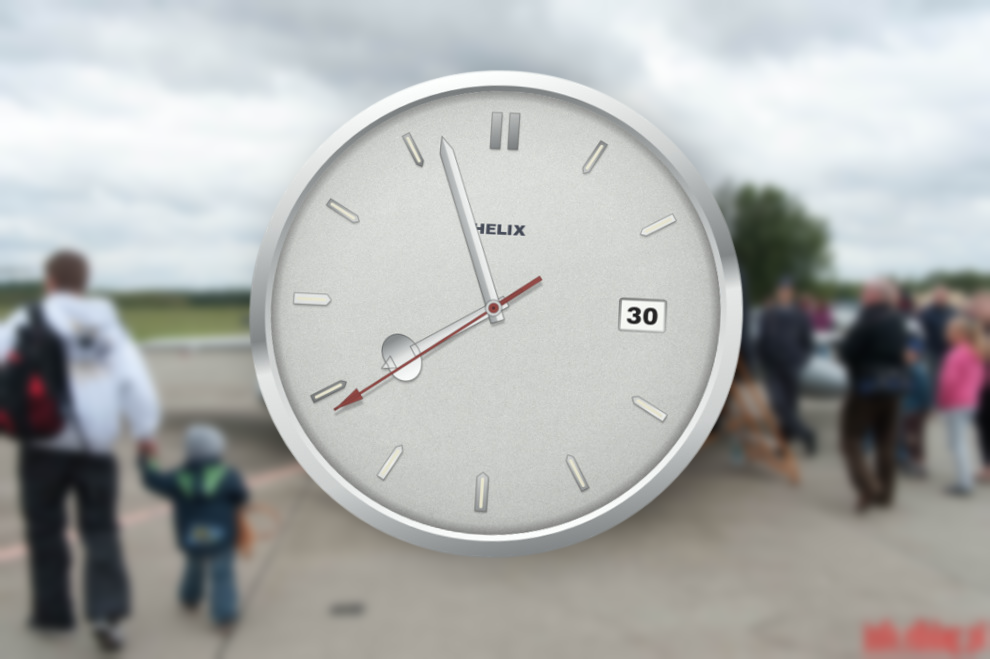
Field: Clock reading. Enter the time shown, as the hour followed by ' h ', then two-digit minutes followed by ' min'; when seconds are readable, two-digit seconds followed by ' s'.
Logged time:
7 h 56 min 39 s
